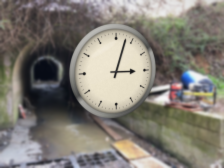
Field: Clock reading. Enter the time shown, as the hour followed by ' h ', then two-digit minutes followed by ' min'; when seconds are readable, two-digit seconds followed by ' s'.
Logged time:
3 h 03 min
